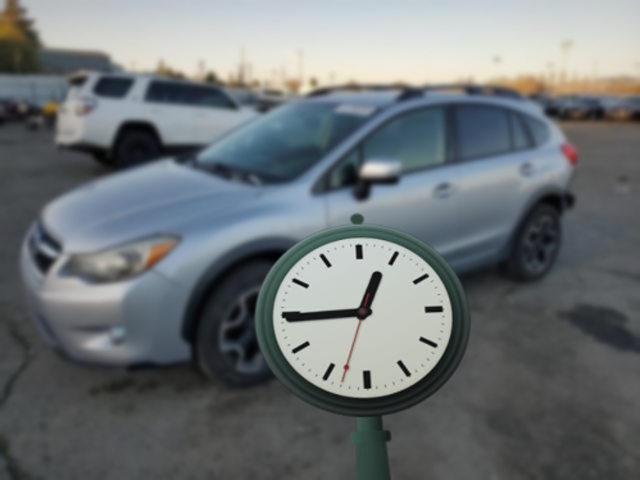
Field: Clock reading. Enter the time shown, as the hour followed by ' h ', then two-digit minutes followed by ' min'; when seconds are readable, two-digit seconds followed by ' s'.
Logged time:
12 h 44 min 33 s
